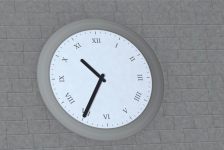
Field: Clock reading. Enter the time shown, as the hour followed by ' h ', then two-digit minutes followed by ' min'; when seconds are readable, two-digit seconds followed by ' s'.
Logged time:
10 h 35 min
